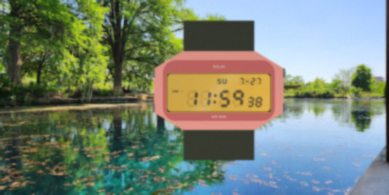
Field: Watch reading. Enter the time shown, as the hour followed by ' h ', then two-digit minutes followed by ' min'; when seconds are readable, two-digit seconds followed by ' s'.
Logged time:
11 h 59 min 38 s
